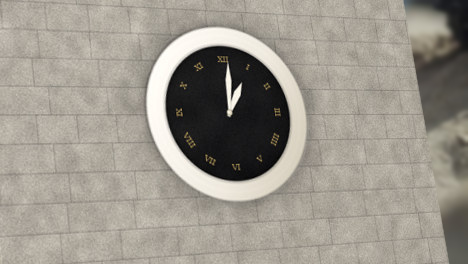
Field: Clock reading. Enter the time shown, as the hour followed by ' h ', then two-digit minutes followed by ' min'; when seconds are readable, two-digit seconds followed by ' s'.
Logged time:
1 h 01 min
